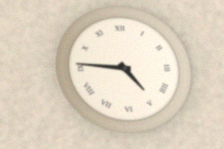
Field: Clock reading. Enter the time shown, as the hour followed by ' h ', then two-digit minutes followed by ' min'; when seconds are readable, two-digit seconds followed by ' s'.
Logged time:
4 h 46 min
